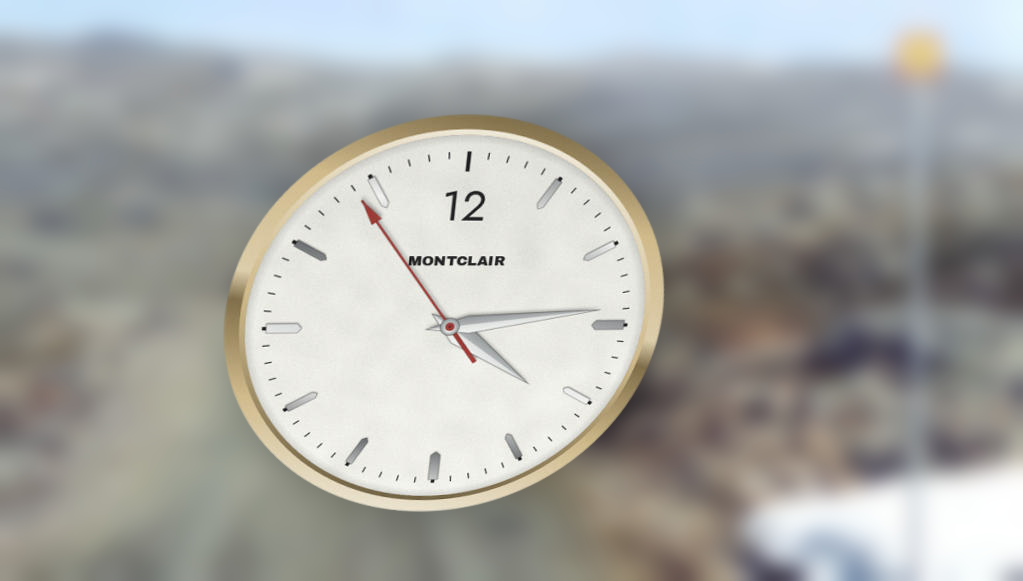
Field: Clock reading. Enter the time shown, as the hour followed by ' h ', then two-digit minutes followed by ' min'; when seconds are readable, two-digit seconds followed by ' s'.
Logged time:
4 h 13 min 54 s
